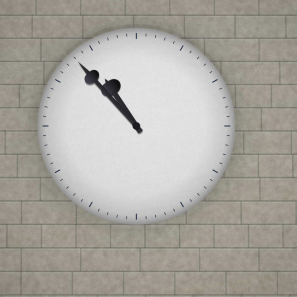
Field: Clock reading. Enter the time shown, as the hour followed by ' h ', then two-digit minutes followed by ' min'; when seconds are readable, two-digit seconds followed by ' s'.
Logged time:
10 h 53 min
